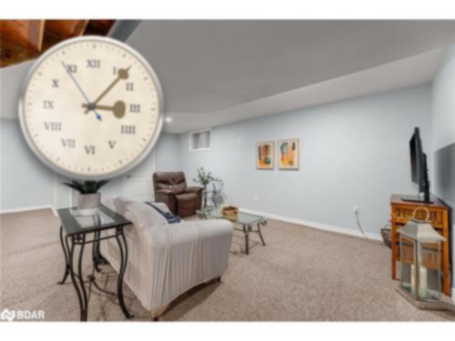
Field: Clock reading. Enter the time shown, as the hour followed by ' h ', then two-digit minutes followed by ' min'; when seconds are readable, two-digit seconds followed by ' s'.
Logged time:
3 h 06 min 54 s
